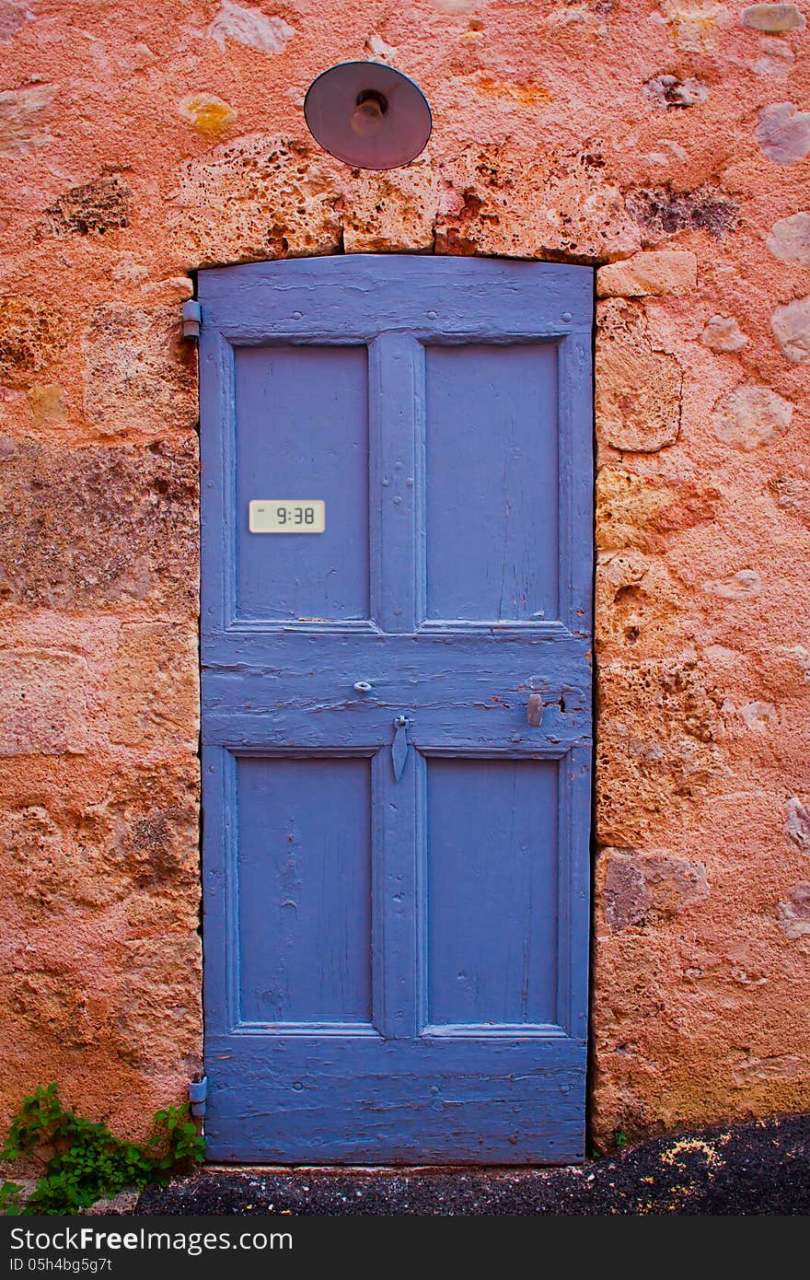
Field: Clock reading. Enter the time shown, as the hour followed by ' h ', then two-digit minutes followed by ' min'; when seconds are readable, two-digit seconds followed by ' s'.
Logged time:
9 h 38 min
